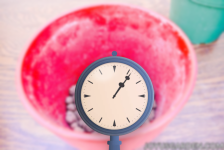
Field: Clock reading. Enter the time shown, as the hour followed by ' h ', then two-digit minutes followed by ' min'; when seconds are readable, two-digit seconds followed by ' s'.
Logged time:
1 h 06 min
